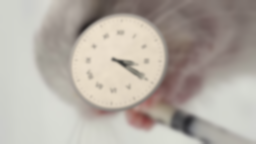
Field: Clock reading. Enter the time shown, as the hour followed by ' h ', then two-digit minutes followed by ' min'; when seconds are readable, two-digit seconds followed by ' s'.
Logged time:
3 h 20 min
